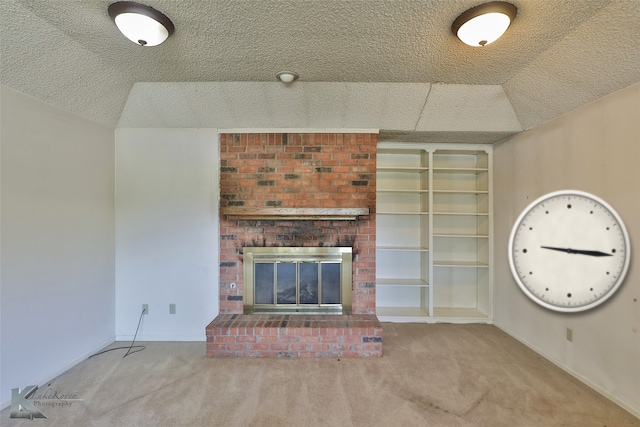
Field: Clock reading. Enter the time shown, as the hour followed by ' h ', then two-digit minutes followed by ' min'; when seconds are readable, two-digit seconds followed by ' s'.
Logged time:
9 h 16 min
